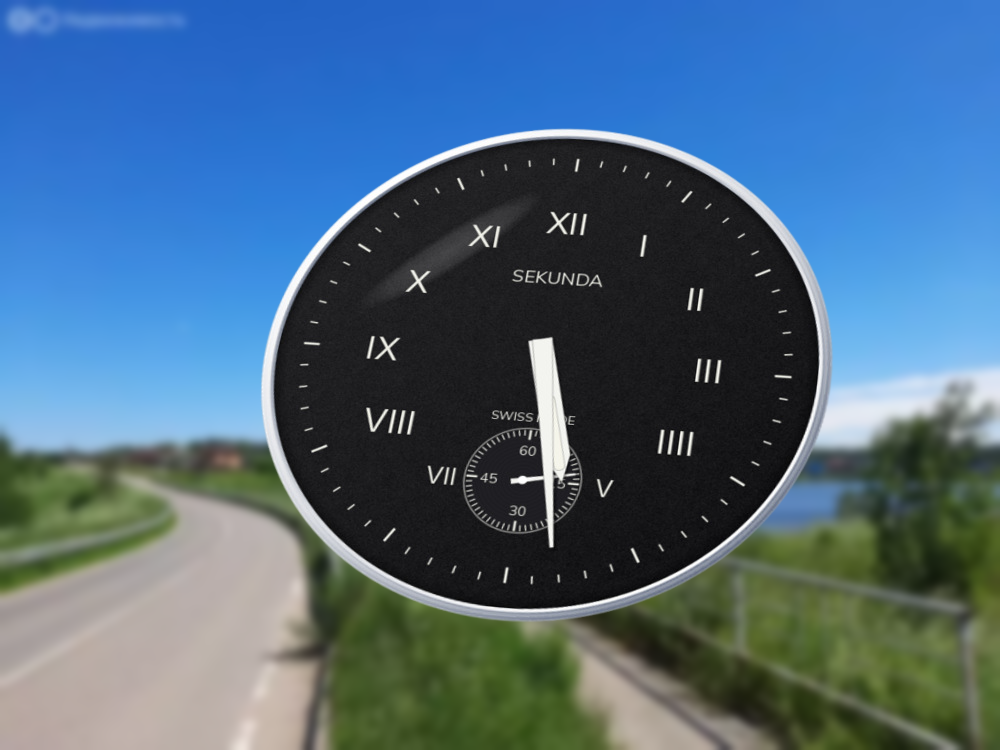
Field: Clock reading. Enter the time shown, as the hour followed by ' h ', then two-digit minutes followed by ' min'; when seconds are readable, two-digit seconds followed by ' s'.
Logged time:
5 h 28 min 13 s
